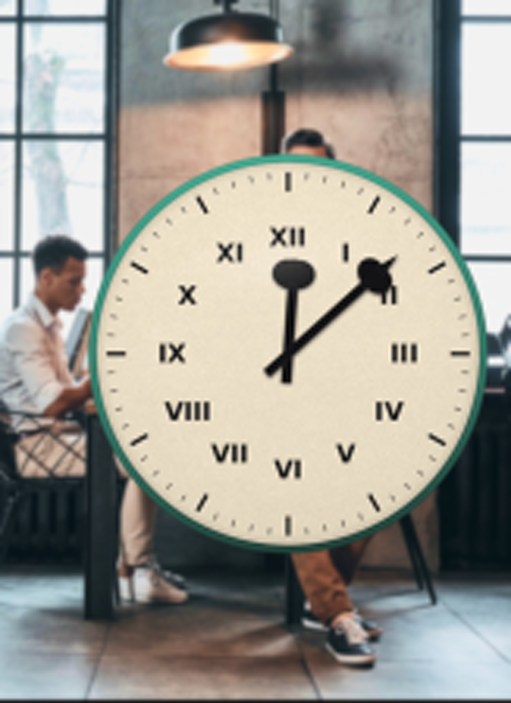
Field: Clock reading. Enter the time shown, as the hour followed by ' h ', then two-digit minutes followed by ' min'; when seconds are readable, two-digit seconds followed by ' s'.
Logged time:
12 h 08 min
